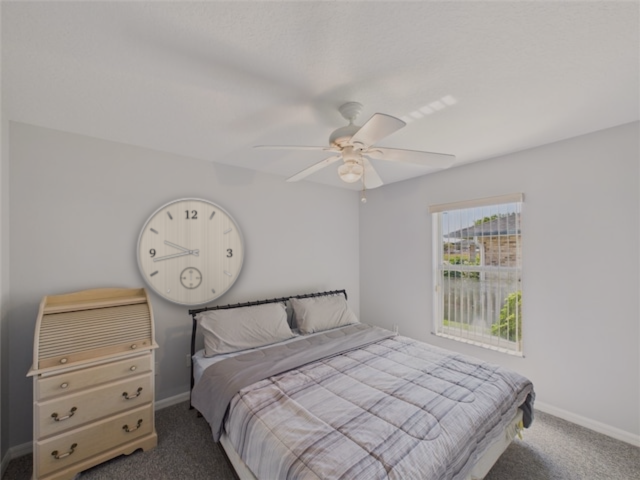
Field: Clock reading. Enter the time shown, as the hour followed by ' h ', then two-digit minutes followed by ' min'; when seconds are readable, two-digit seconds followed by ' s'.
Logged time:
9 h 43 min
